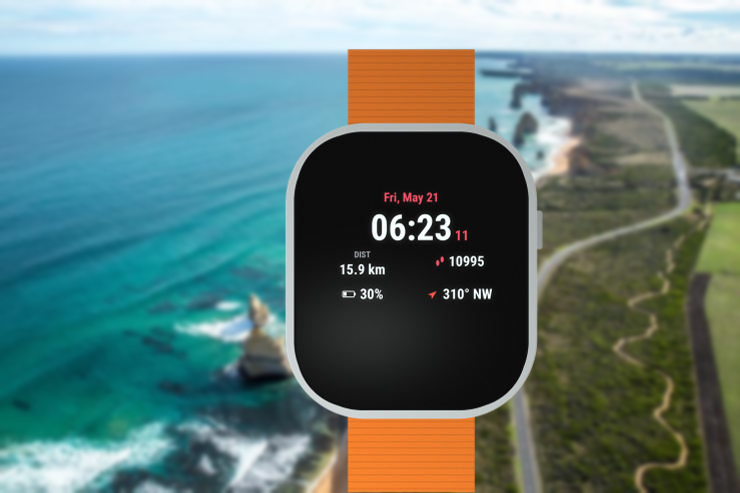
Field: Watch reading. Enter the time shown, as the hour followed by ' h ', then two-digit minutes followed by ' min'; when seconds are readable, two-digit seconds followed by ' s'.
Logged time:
6 h 23 min 11 s
